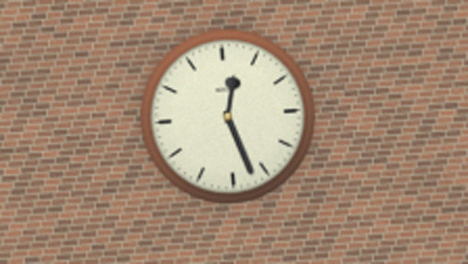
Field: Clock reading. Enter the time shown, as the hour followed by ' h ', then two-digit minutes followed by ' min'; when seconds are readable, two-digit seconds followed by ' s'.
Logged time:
12 h 27 min
